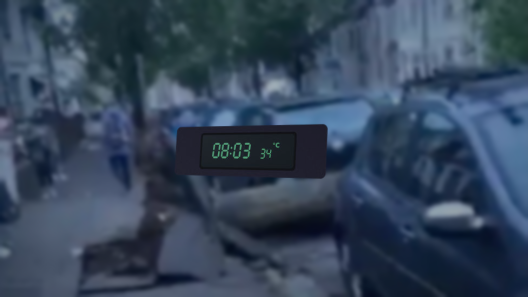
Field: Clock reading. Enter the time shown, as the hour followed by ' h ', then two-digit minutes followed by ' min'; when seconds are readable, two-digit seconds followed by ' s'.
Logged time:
8 h 03 min
